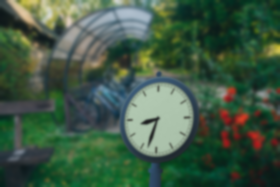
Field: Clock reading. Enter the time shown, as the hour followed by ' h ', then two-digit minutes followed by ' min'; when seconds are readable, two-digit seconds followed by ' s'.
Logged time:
8 h 33 min
